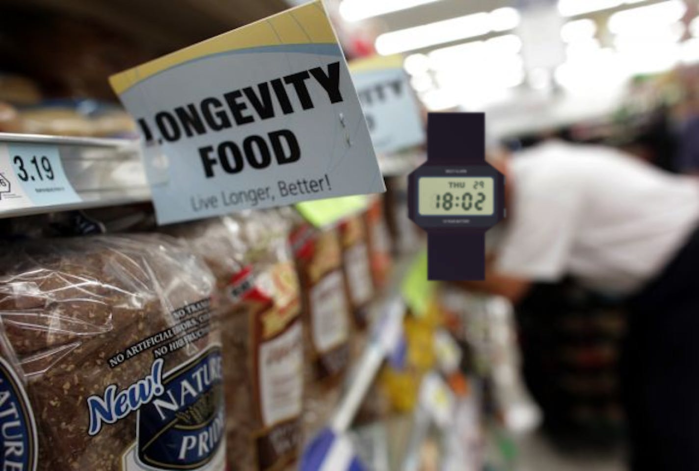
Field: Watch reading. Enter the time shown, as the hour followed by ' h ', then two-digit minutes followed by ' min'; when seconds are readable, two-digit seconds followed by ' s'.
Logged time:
18 h 02 min
